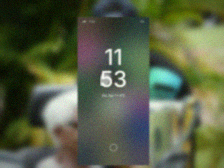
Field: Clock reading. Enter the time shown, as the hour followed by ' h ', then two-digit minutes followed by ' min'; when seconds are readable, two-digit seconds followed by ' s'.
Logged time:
11 h 53 min
